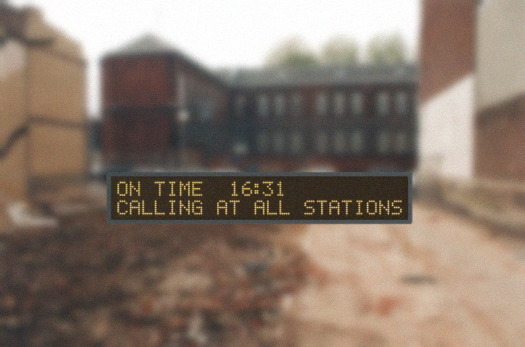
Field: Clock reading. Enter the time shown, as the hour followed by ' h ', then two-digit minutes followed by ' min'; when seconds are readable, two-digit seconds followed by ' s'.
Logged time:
16 h 31 min
